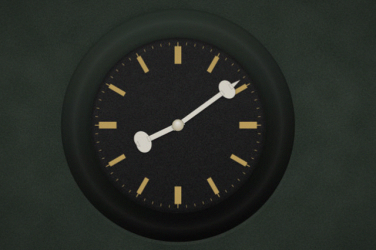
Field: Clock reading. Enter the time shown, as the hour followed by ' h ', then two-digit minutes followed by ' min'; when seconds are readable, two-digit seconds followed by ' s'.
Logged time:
8 h 09 min
